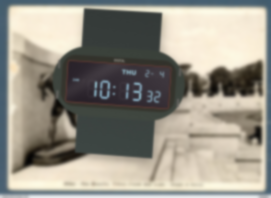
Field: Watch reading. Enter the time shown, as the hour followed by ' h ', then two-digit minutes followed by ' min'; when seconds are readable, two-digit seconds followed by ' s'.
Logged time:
10 h 13 min 32 s
